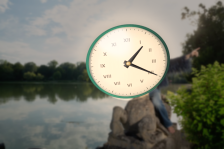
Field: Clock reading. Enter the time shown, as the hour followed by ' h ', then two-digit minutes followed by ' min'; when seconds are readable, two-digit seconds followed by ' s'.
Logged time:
1 h 20 min
